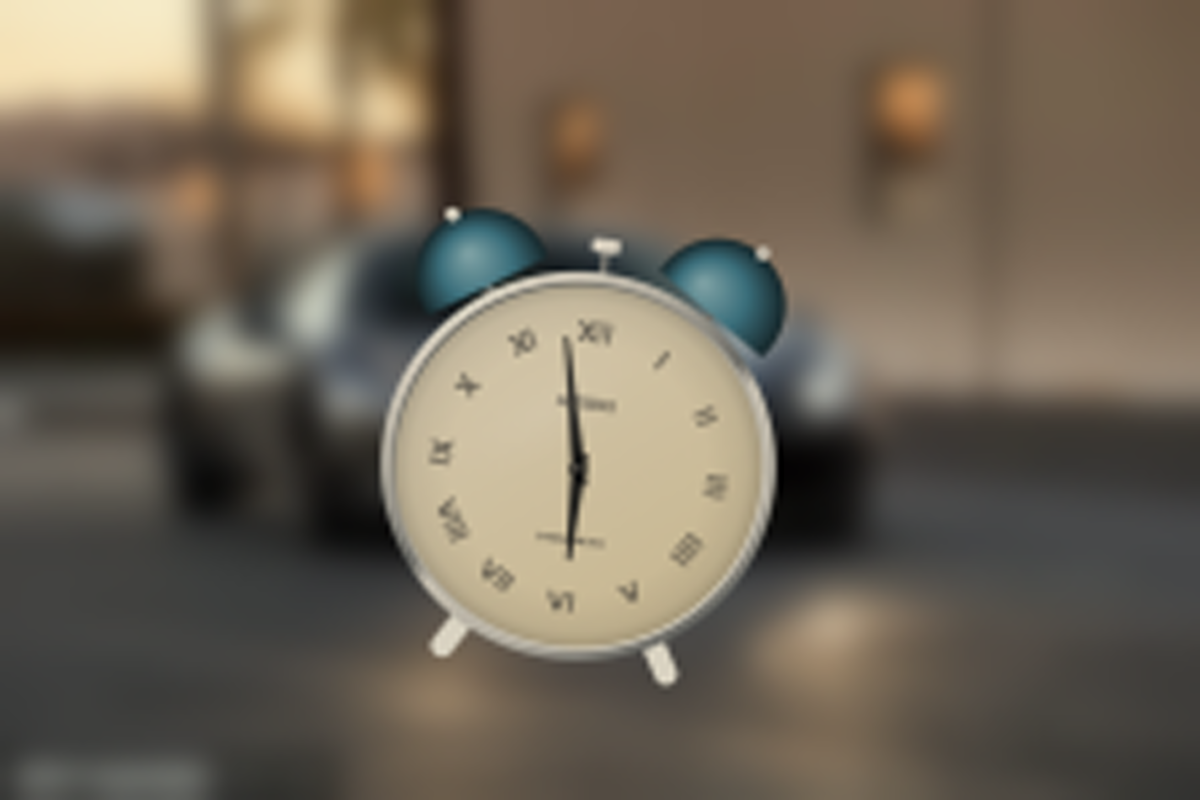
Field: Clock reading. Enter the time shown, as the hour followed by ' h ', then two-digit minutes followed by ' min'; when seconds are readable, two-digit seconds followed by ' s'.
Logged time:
5 h 58 min
